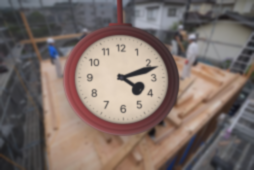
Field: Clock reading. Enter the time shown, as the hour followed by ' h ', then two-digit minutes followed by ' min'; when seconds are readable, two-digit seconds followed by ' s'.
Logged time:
4 h 12 min
